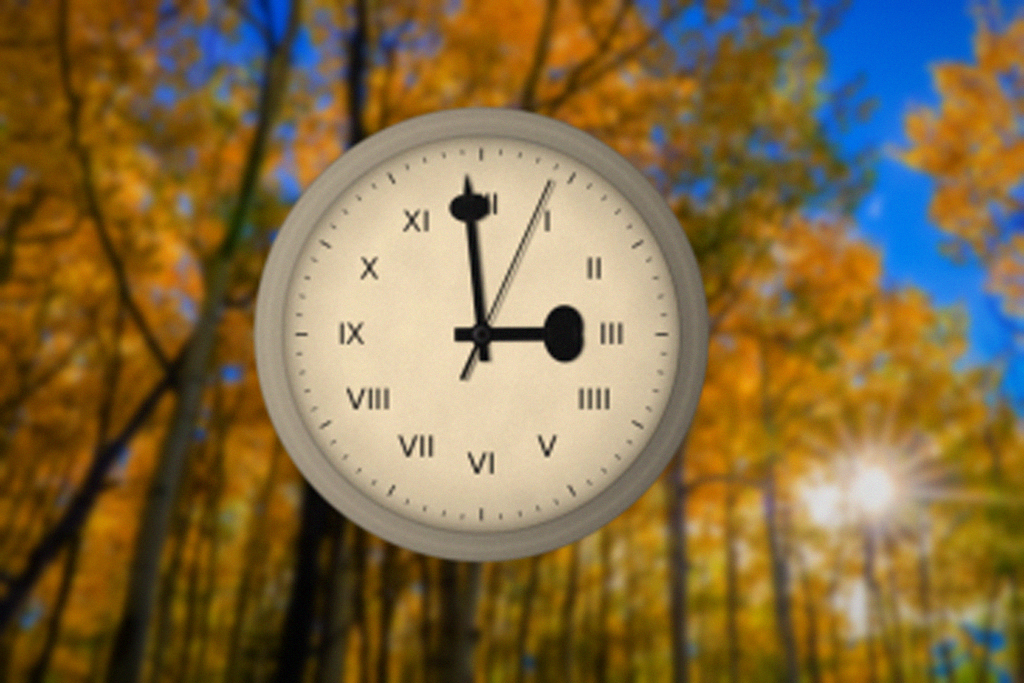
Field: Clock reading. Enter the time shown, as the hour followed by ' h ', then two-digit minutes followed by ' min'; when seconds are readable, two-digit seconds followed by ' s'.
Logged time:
2 h 59 min 04 s
